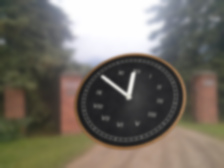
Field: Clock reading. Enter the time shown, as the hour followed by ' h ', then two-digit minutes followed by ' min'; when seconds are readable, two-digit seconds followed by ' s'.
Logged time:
11 h 50 min
